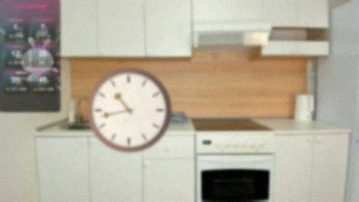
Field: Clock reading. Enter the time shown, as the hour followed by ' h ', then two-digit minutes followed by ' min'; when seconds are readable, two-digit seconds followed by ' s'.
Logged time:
10 h 43 min
